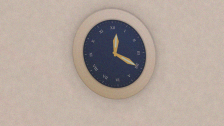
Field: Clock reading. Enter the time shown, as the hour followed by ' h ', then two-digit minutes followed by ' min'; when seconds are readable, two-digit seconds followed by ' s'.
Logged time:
12 h 20 min
